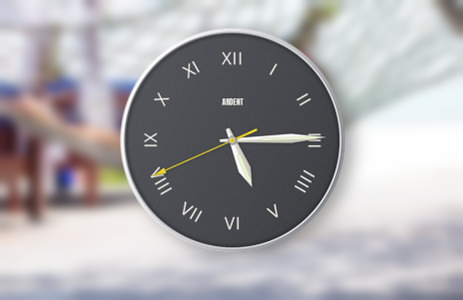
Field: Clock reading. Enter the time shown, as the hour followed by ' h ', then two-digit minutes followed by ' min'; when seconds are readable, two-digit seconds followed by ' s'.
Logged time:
5 h 14 min 41 s
